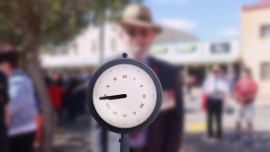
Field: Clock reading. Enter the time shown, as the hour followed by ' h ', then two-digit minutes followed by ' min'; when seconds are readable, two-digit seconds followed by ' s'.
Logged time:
8 h 44 min
